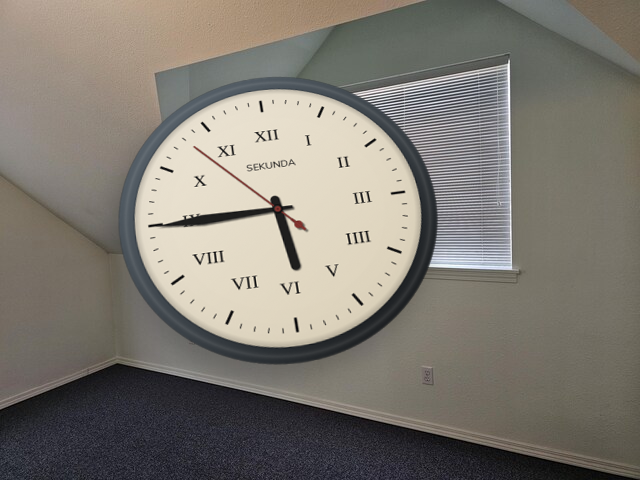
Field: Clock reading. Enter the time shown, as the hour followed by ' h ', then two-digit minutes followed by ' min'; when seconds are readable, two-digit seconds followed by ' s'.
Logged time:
5 h 44 min 53 s
